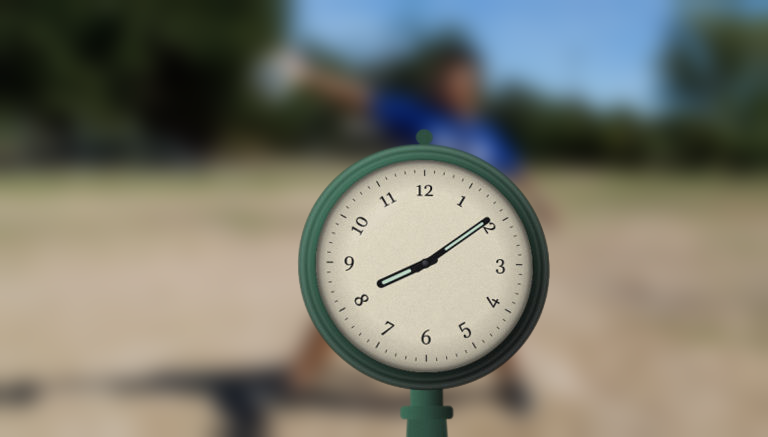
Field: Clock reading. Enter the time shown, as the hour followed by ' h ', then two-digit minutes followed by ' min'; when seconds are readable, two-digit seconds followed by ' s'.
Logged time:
8 h 09 min
